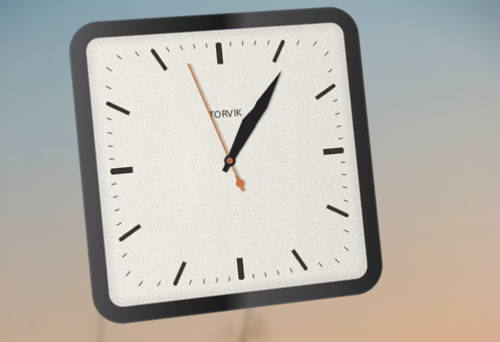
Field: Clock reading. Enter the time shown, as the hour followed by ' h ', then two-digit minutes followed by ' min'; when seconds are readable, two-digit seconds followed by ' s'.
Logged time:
1 h 05 min 57 s
